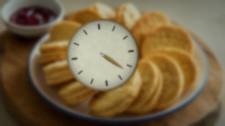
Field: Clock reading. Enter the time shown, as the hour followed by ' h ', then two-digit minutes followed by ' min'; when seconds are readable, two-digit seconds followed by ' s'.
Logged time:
4 h 22 min
